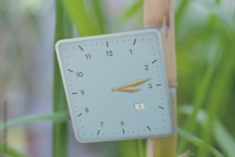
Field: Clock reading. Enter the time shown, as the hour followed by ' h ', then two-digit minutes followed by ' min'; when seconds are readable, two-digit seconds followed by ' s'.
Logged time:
3 h 13 min
